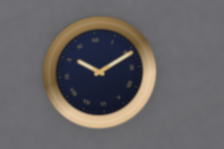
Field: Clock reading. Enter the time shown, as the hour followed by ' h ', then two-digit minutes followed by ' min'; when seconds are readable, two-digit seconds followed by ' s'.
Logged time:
10 h 11 min
